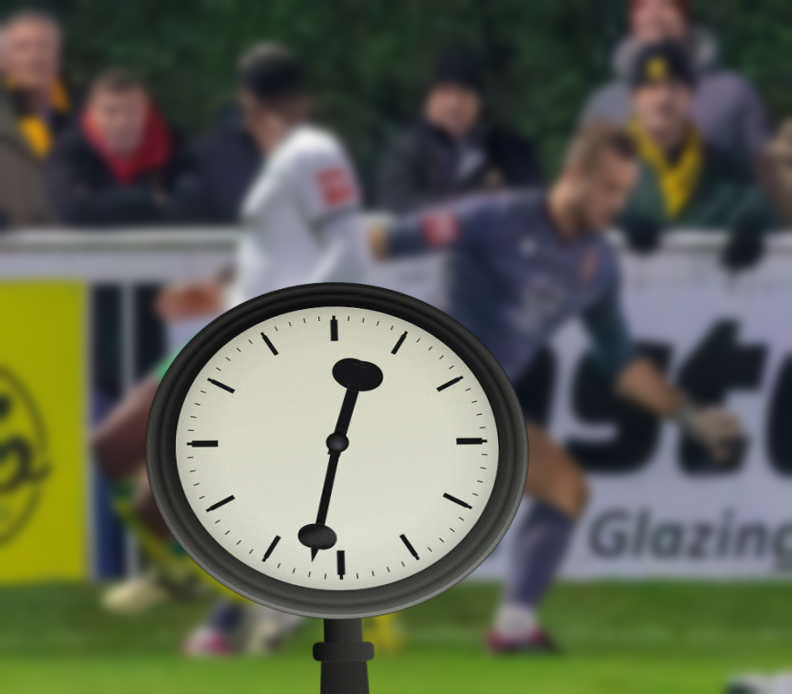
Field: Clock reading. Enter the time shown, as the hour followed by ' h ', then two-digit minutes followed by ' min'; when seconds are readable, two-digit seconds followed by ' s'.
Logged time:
12 h 32 min
